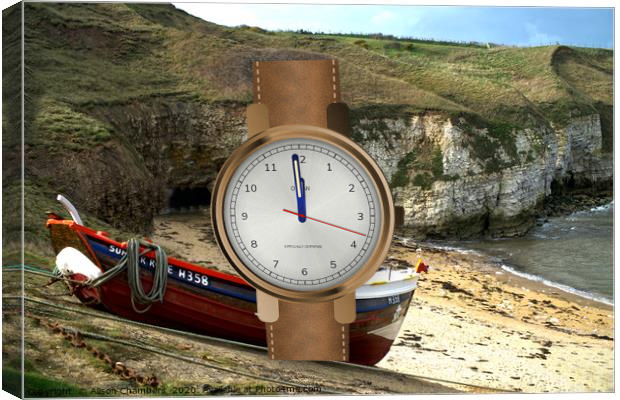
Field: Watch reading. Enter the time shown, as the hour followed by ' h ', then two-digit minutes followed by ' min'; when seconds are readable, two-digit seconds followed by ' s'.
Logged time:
11 h 59 min 18 s
